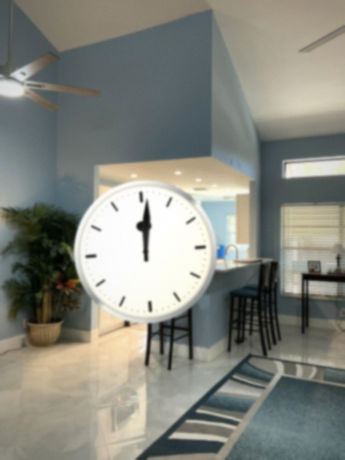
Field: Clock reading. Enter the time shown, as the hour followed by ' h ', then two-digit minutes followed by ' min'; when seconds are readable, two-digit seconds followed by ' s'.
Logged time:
12 h 01 min
